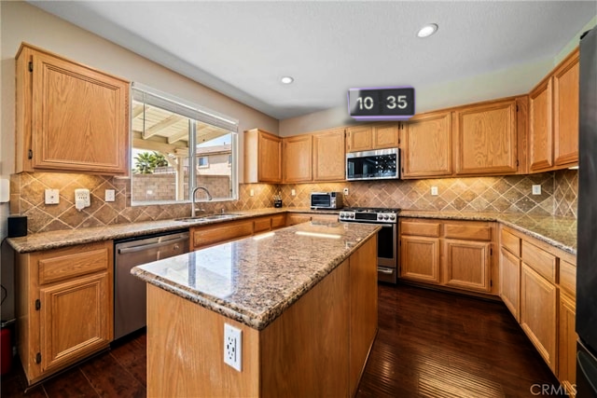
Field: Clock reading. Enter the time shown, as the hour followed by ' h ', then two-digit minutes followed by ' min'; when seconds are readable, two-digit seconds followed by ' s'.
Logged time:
10 h 35 min
